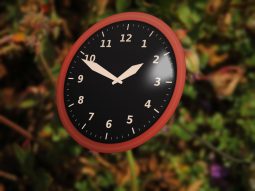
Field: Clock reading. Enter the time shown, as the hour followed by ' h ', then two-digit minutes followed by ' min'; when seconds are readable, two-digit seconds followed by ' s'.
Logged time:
1 h 49 min
